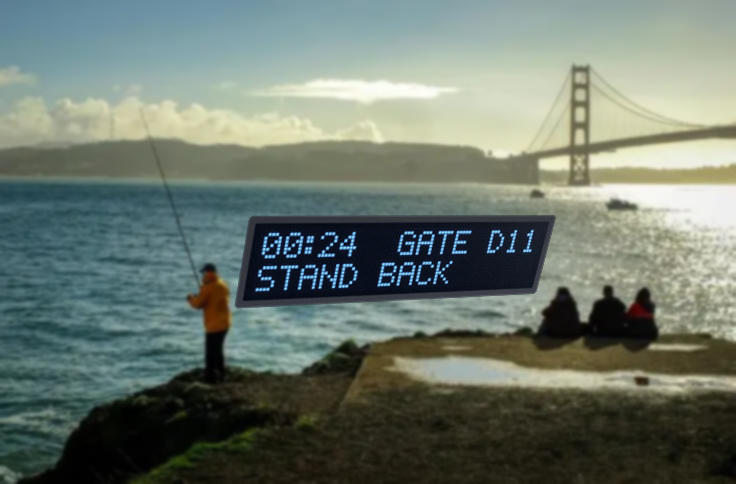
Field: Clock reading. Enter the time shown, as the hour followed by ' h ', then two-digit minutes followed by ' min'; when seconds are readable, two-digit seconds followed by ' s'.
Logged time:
0 h 24 min
